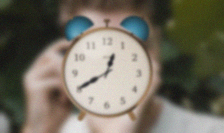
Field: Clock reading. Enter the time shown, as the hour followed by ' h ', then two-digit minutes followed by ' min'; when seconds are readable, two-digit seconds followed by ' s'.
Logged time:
12 h 40 min
